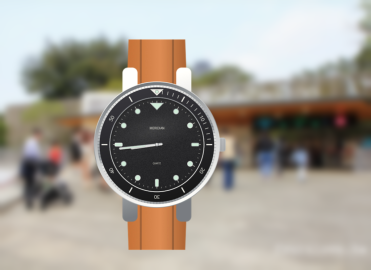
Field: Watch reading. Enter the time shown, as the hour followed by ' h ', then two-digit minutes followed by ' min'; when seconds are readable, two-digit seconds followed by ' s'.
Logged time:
8 h 44 min
